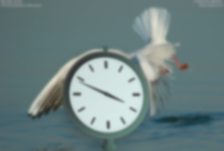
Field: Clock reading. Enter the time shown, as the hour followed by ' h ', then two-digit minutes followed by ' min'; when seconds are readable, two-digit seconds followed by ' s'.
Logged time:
3 h 49 min
